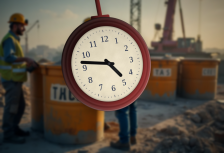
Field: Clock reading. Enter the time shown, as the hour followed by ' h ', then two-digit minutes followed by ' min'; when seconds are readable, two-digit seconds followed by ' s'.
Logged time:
4 h 47 min
